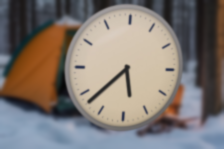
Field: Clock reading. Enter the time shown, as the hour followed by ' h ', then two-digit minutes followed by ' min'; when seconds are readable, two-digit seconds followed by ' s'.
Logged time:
5 h 38 min
